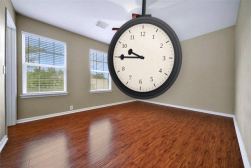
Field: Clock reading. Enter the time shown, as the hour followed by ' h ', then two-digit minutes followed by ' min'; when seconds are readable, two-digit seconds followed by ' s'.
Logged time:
9 h 45 min
